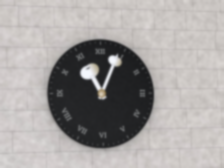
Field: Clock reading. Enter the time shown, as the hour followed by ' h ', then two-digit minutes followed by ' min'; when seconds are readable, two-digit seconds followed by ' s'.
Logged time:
11 h 04 min
